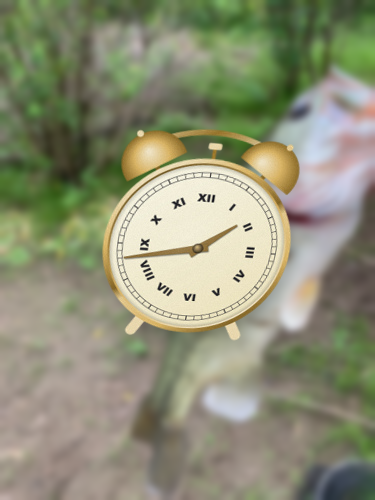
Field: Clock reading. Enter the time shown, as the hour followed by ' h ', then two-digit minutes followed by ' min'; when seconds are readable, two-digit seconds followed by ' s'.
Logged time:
1 h 43 min
